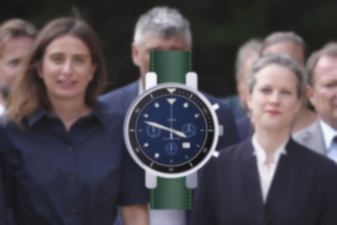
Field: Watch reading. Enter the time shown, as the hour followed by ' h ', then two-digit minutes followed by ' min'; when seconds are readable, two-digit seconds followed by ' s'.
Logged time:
3 h 48 min
